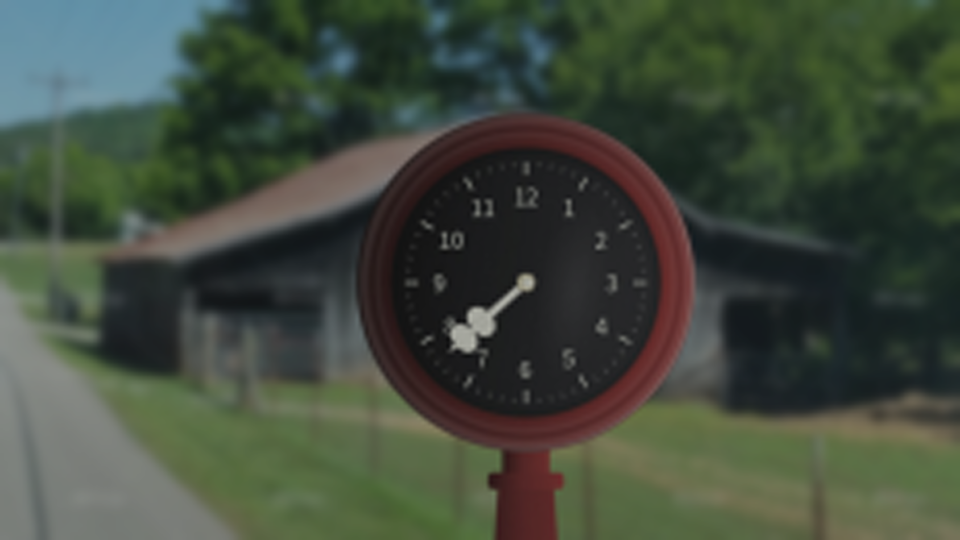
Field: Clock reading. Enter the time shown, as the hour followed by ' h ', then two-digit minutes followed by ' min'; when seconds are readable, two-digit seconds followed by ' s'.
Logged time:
7 h 38 min
